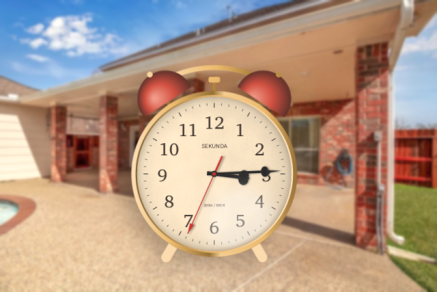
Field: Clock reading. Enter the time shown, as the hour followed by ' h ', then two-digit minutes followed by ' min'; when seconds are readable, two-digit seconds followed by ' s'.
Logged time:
3 h 14 min 34 s
